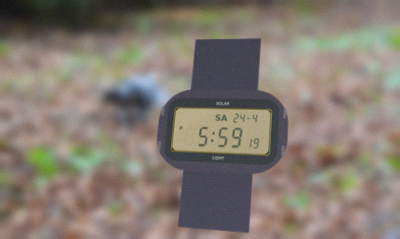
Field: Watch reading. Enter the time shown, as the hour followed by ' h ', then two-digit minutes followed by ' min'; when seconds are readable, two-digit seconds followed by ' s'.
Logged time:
5 h 59 min 19 s
